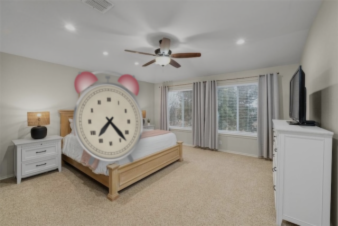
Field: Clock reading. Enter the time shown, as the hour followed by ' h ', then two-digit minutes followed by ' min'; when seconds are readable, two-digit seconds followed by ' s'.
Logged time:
7 h 23 min
